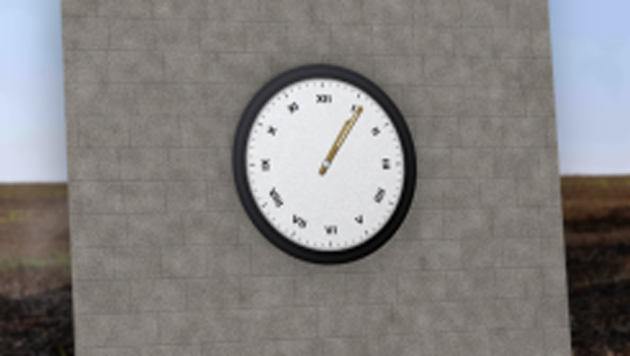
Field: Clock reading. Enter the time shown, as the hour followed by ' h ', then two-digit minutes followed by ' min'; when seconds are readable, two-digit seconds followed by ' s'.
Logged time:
1 h 06 min
